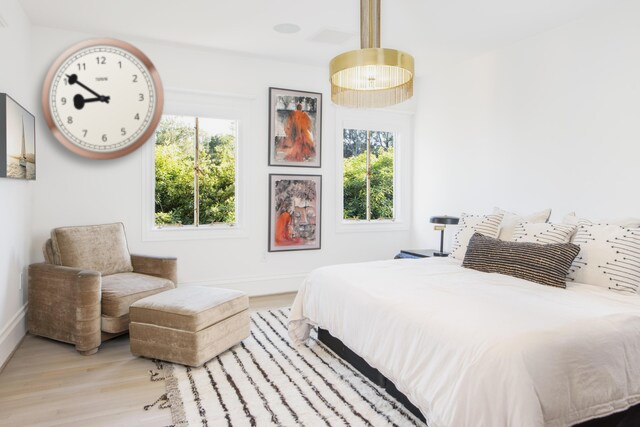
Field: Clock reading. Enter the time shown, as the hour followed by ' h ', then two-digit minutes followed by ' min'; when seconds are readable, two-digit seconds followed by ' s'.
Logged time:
8 h 51 min
